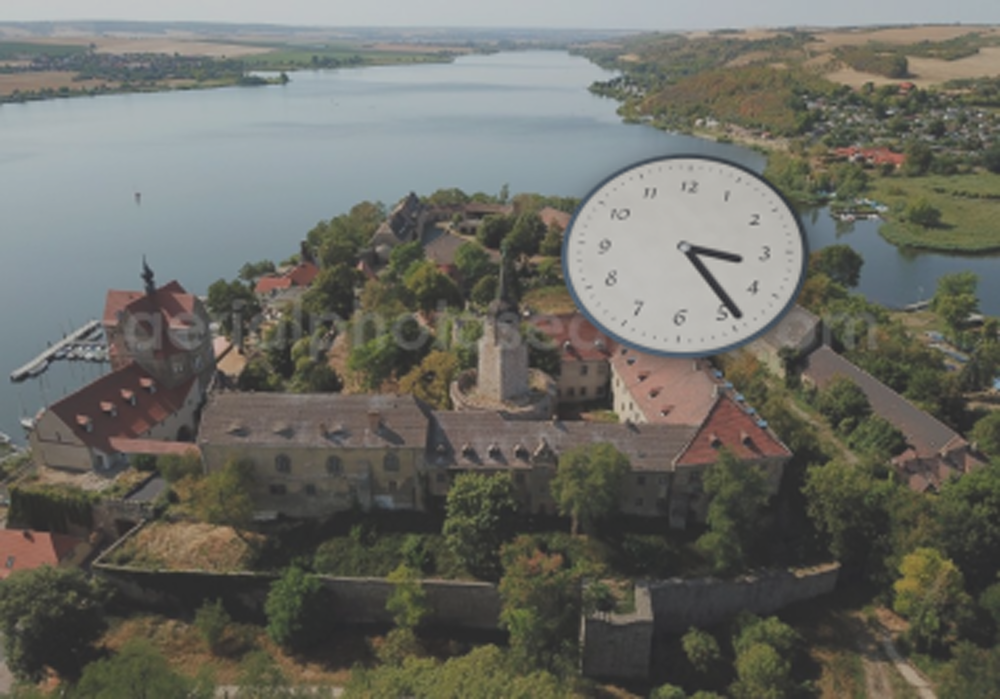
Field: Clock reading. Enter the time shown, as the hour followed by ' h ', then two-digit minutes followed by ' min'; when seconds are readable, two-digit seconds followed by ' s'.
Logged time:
3 h 24 min
